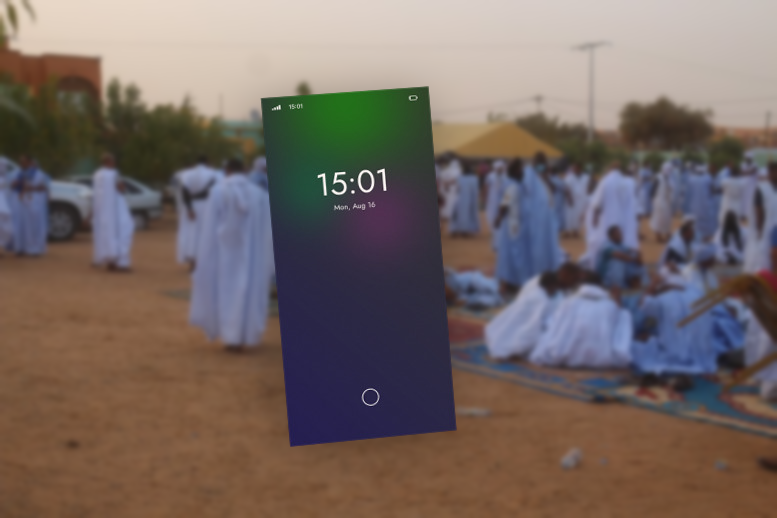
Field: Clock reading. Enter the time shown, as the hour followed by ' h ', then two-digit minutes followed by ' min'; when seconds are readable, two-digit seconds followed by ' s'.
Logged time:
15 h 01 min
